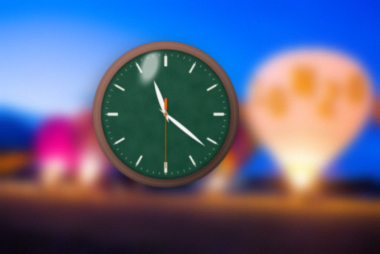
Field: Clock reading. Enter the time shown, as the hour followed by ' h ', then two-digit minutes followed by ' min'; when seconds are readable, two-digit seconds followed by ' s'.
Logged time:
11 h 21 min 30 s
